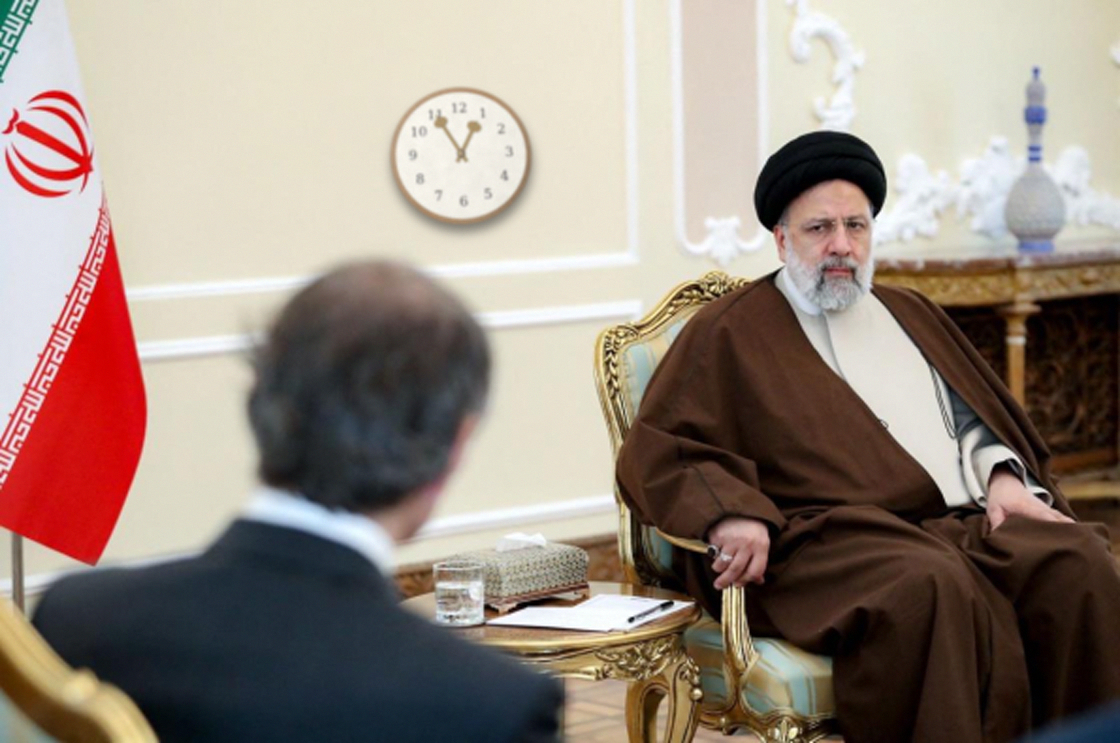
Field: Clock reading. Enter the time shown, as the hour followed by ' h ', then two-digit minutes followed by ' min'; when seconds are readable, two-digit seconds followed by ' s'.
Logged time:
12 h 55 min
